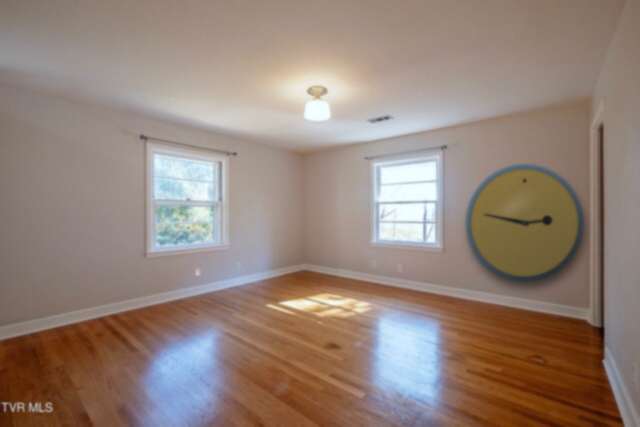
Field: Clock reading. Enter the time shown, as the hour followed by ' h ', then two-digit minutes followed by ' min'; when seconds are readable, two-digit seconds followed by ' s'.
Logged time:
2 h 47 min
